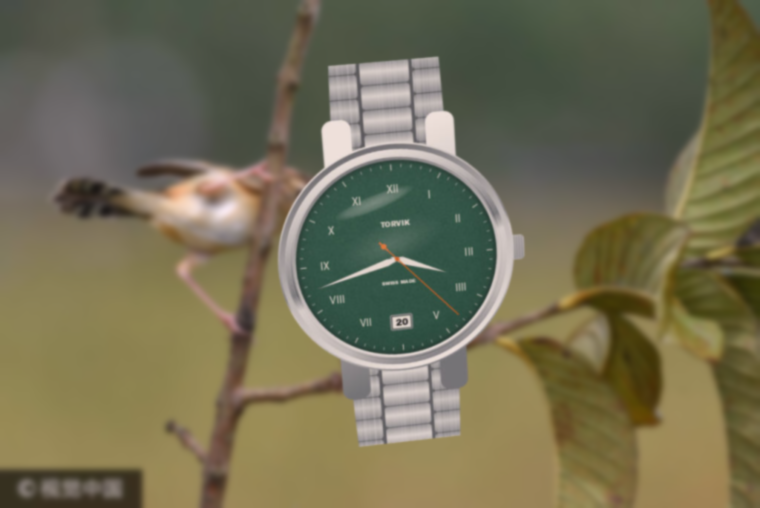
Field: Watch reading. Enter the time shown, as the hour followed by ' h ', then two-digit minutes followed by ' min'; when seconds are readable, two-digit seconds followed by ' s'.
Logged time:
3 h 42 min 23 s
